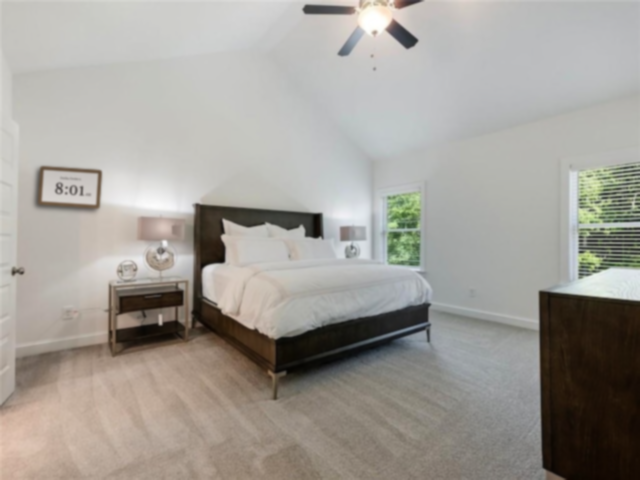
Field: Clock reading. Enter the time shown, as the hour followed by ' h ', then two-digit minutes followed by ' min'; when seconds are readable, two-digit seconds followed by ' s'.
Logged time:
8 h 01 min
